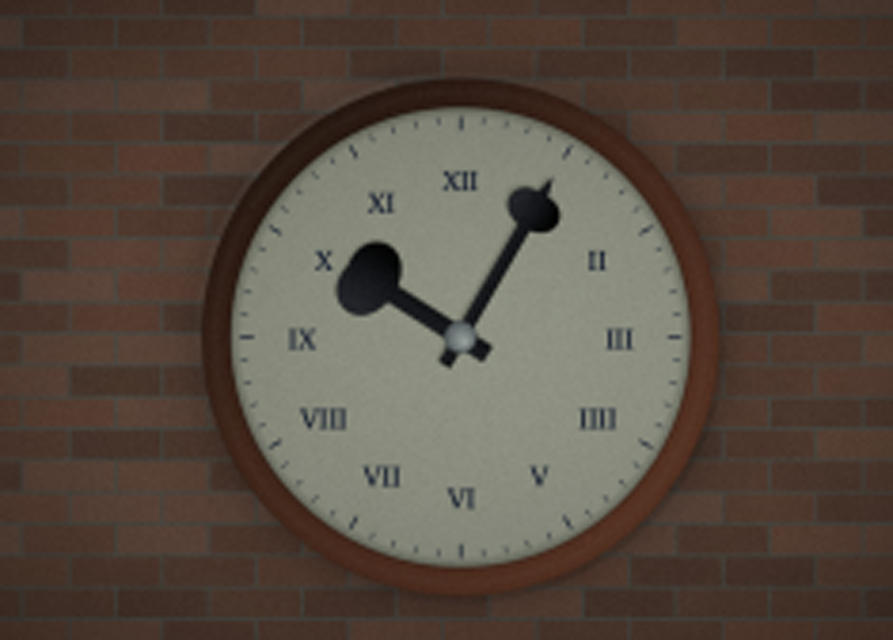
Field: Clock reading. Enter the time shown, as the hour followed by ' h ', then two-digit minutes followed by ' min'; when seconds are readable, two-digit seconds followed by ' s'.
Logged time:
10 h 05 min
